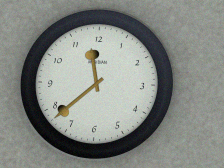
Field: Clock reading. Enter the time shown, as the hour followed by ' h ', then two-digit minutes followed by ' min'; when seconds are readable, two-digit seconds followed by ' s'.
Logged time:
11 h 38 min
